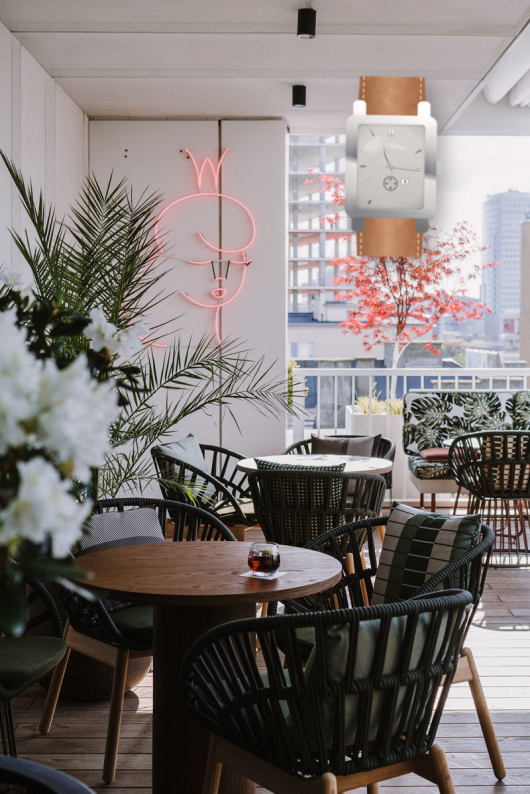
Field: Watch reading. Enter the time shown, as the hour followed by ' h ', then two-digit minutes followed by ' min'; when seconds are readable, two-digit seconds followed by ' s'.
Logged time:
11 h 16 min
